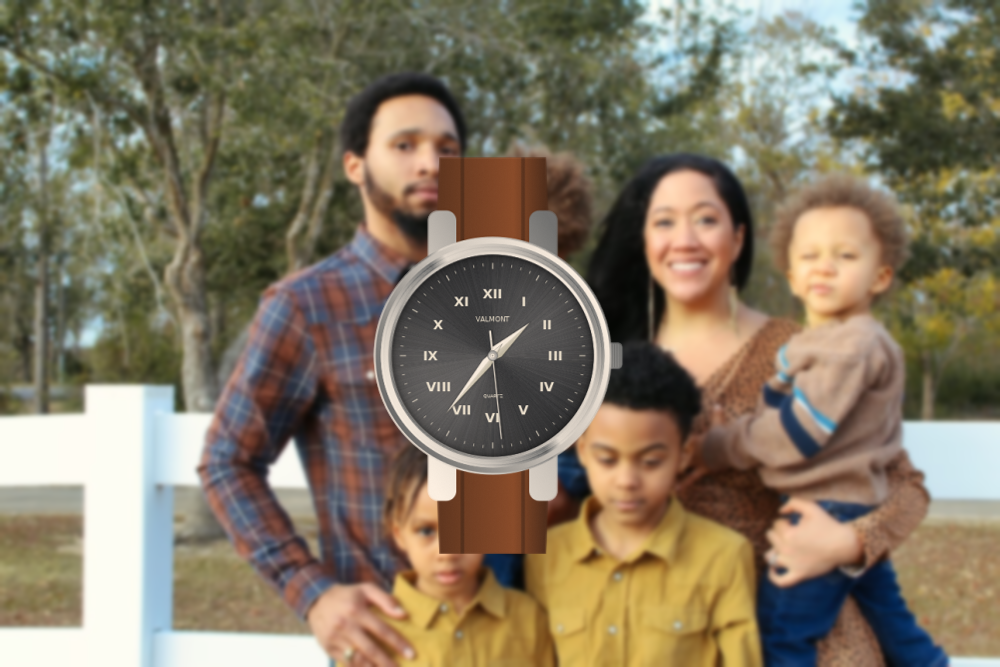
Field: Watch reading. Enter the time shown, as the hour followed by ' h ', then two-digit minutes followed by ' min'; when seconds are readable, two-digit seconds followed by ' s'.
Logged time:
1 h 36 min 29 s
